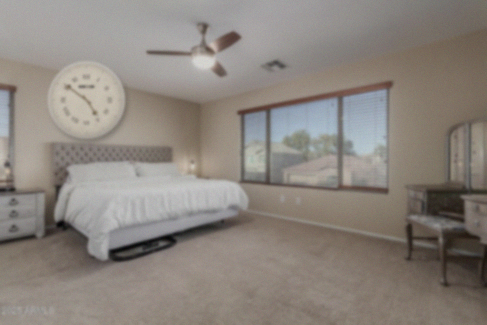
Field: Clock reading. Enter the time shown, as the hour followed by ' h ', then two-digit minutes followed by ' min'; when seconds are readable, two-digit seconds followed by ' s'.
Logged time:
4 h 51 min
